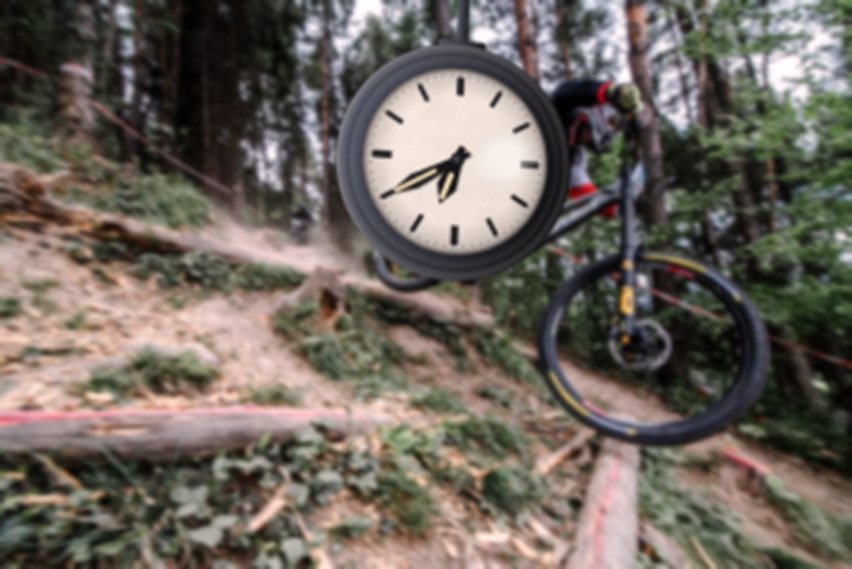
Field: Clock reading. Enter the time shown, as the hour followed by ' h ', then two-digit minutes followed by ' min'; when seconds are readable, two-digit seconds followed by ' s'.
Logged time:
6 h 40 min
